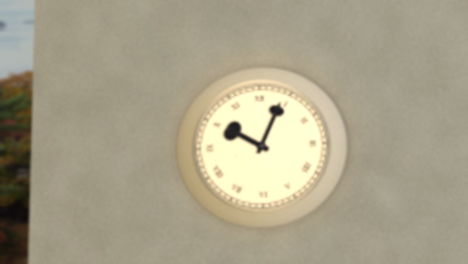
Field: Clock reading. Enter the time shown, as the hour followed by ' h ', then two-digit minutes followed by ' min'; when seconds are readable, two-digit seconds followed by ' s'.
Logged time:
10 h 04 min
